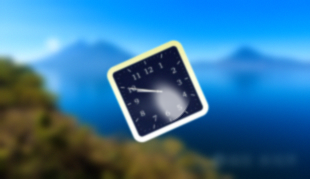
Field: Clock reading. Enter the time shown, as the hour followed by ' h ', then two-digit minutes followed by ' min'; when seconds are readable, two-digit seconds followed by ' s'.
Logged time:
9 h 50 min
